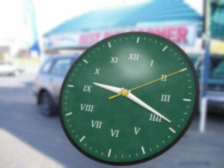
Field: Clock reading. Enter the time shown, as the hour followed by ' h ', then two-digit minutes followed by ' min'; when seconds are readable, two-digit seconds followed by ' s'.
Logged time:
9 h 19 min 10 s
